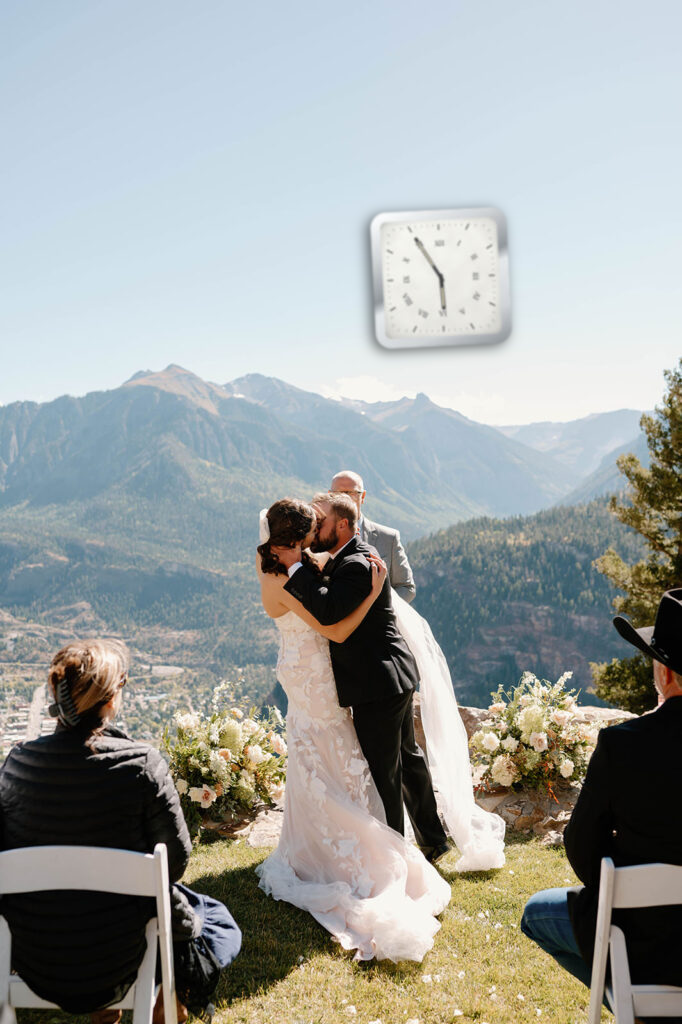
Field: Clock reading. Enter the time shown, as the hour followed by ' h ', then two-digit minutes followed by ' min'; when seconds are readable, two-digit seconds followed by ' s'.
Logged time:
5 h 55 min
